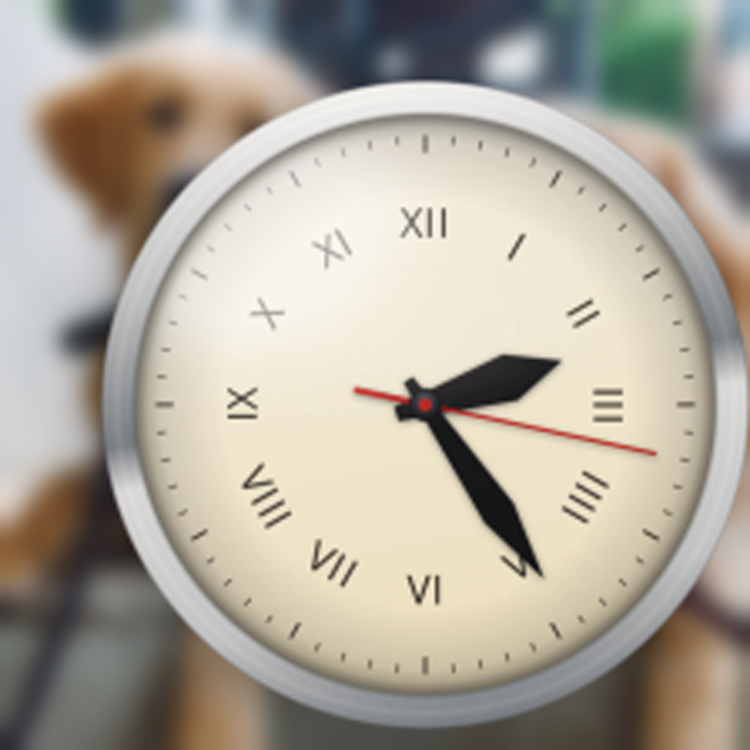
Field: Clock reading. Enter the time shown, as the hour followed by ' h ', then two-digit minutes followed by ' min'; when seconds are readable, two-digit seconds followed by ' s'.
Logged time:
2 h 24 min 17 s
